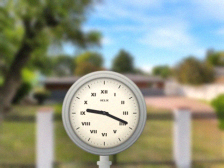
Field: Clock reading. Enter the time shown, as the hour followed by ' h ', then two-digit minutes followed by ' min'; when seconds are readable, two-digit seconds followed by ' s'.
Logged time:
9 h 19 min
